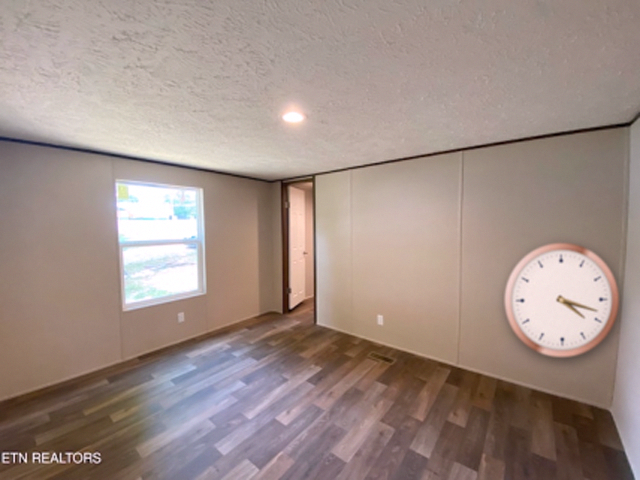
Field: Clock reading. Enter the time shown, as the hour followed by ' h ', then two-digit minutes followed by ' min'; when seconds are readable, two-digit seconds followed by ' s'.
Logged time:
4 h 18 min
